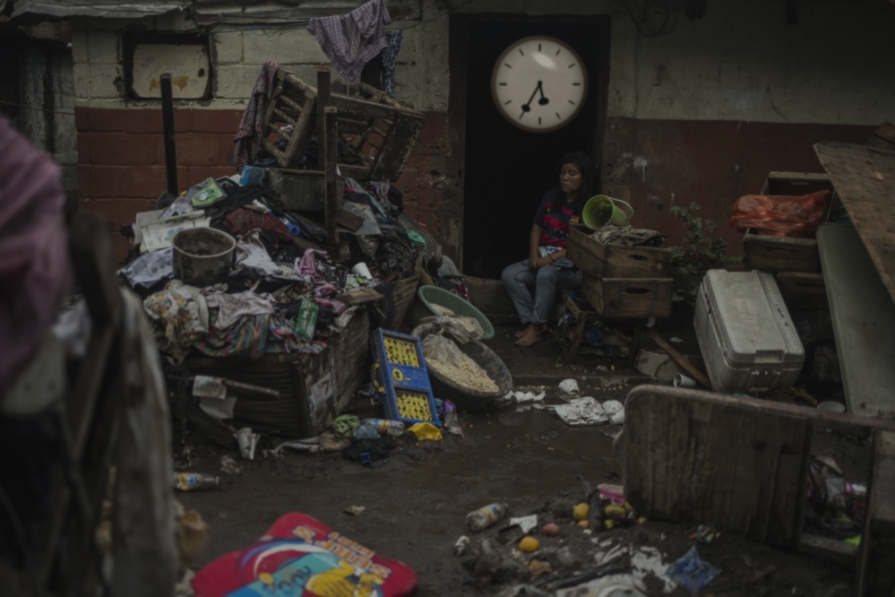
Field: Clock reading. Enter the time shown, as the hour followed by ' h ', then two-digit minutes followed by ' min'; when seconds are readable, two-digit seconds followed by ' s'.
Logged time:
5 h 35 min
